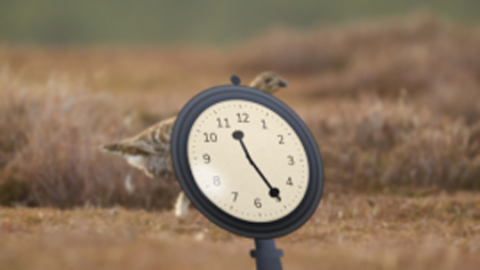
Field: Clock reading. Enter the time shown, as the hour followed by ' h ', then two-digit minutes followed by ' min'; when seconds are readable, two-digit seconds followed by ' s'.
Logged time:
11 h 25 min
